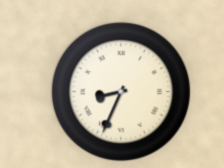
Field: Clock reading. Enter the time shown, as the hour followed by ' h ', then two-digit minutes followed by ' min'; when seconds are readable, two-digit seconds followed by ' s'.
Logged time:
8 h 34 min
